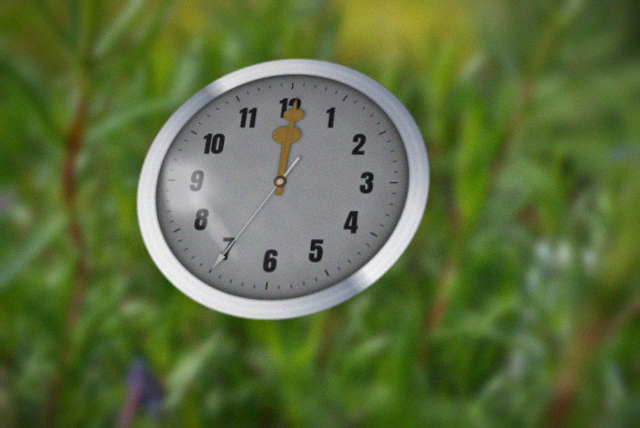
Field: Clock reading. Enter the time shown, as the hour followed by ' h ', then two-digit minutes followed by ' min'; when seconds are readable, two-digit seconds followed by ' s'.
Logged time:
12 h 00 min 35 s
